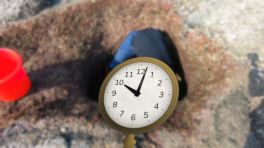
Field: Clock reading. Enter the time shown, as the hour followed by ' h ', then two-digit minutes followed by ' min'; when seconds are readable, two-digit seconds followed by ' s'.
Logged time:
10 h 02 min
